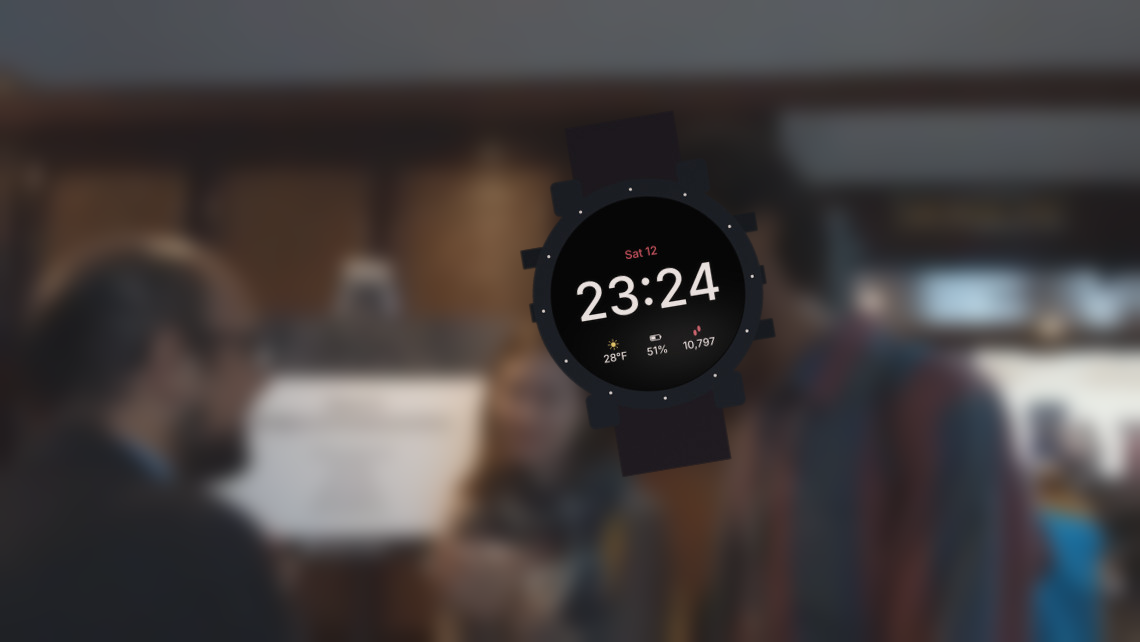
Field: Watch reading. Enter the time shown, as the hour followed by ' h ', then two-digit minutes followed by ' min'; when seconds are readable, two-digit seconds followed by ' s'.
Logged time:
23 h 24 min
